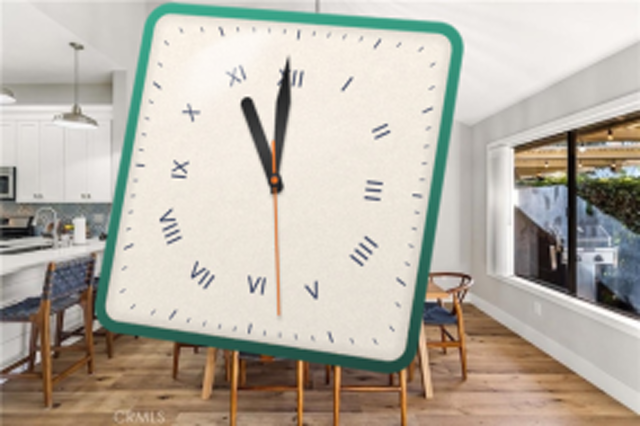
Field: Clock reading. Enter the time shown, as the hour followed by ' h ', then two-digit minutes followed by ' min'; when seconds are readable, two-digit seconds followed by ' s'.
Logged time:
10 h 59 min 28 s
